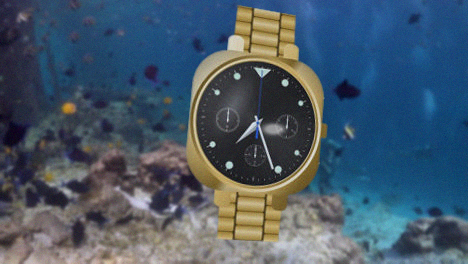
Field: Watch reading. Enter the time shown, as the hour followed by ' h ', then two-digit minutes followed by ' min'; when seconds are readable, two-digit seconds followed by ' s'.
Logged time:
7 h 26 min
